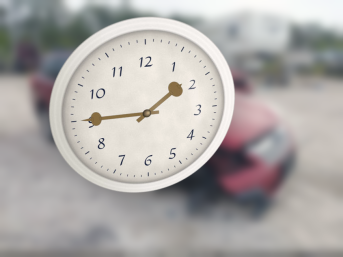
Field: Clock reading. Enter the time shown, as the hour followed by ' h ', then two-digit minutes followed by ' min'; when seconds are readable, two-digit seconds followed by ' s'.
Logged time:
1 h 45 min
